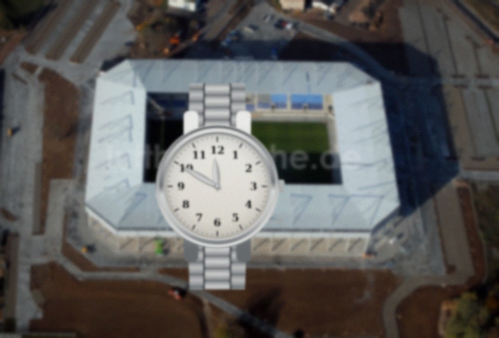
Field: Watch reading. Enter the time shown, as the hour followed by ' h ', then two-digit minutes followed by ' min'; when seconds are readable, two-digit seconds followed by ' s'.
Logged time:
11 h 50 min
